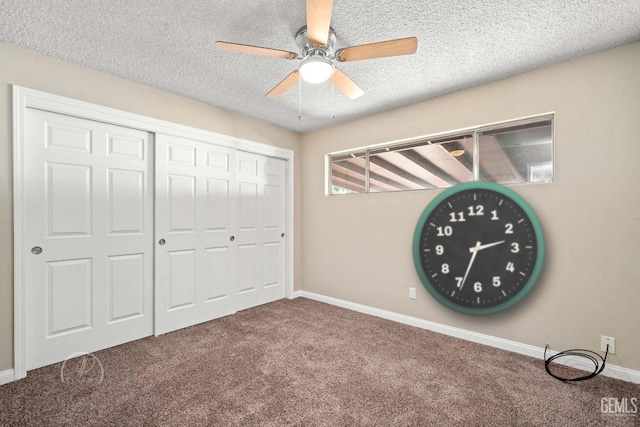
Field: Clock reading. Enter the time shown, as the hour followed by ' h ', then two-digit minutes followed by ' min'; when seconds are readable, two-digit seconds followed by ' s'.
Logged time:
2 h 34 min
